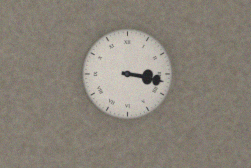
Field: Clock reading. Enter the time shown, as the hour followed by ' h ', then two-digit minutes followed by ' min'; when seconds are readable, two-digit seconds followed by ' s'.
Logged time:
3 h 17 min
